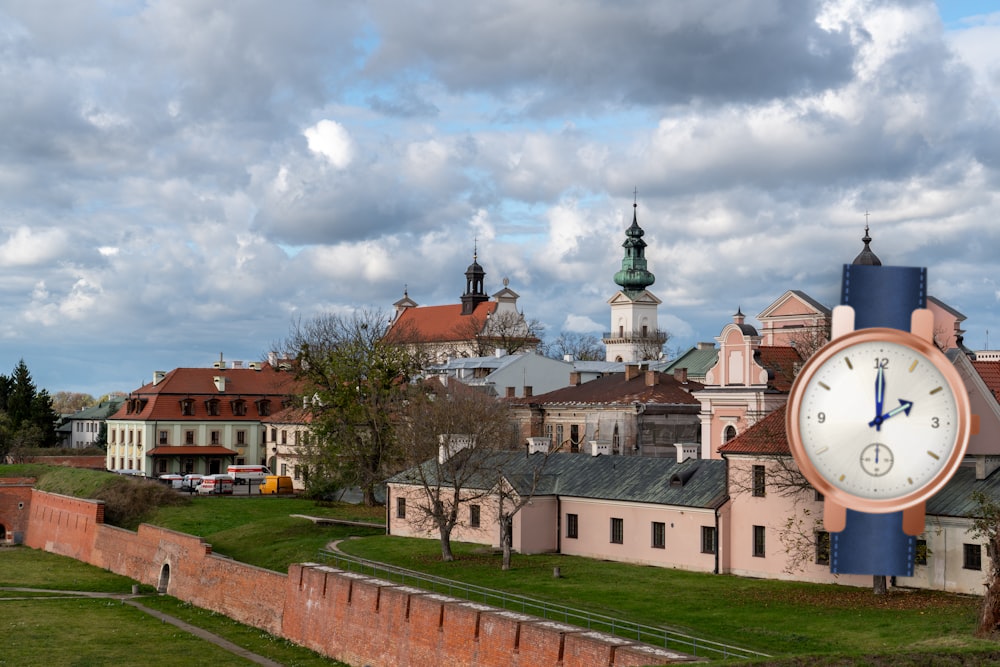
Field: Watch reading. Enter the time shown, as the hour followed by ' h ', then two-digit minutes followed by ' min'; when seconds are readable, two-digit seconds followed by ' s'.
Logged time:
2 h 00 min
